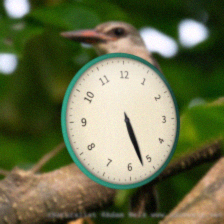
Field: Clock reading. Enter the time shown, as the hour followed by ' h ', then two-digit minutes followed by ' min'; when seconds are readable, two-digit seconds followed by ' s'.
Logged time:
5 h 27 min
